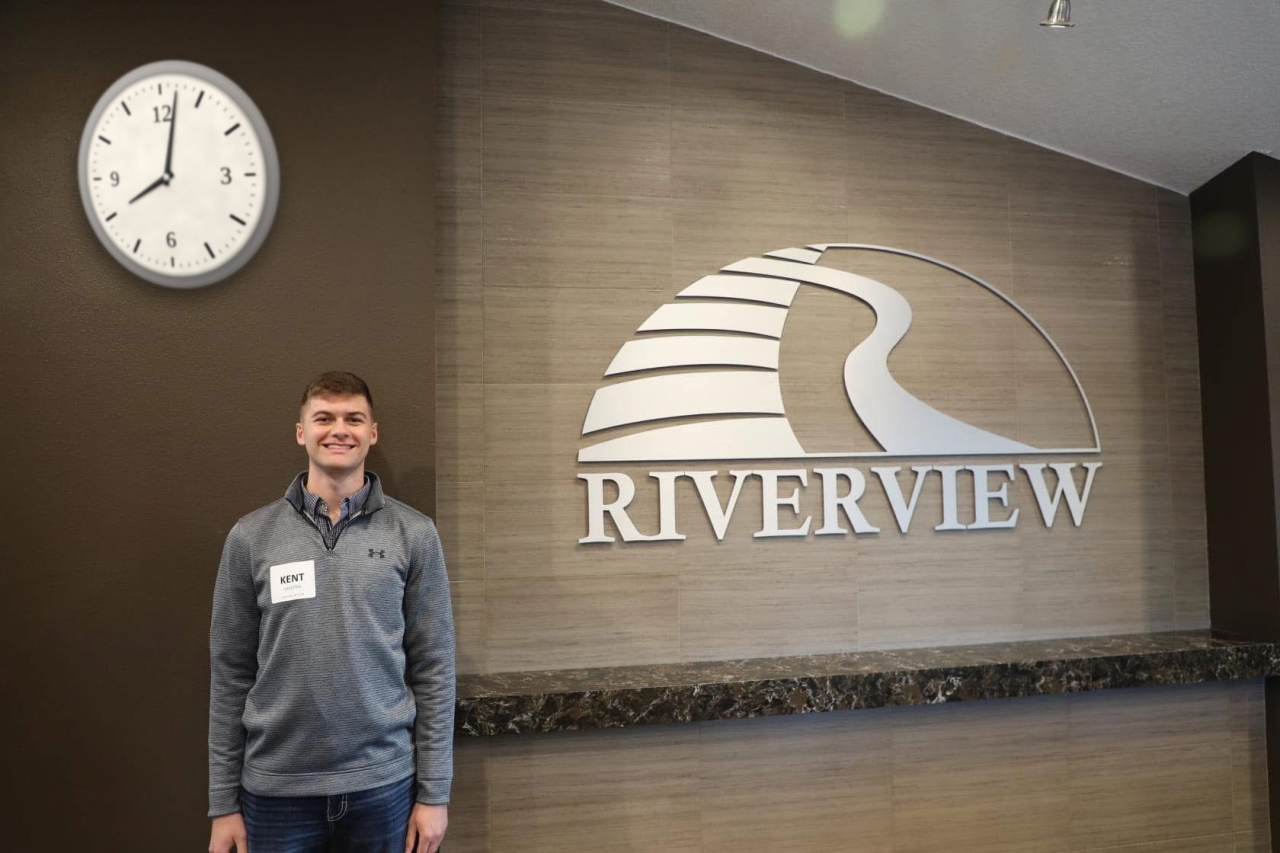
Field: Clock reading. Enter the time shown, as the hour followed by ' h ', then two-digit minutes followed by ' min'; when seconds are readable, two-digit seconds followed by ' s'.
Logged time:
8 h 02 min
